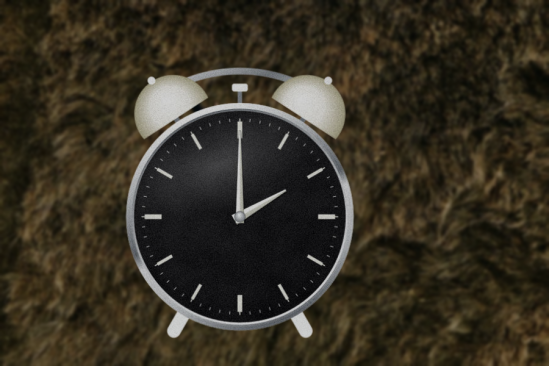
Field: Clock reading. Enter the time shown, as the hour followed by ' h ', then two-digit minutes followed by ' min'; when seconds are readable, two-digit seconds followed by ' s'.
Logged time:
2 h 00 min
